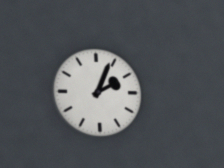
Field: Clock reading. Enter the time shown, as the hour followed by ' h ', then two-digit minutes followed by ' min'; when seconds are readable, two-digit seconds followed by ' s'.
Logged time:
2 h 04 min
